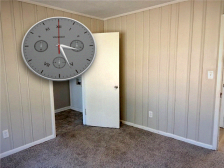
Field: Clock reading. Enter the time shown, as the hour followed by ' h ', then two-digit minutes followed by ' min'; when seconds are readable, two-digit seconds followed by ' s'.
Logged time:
3 h 26 min
